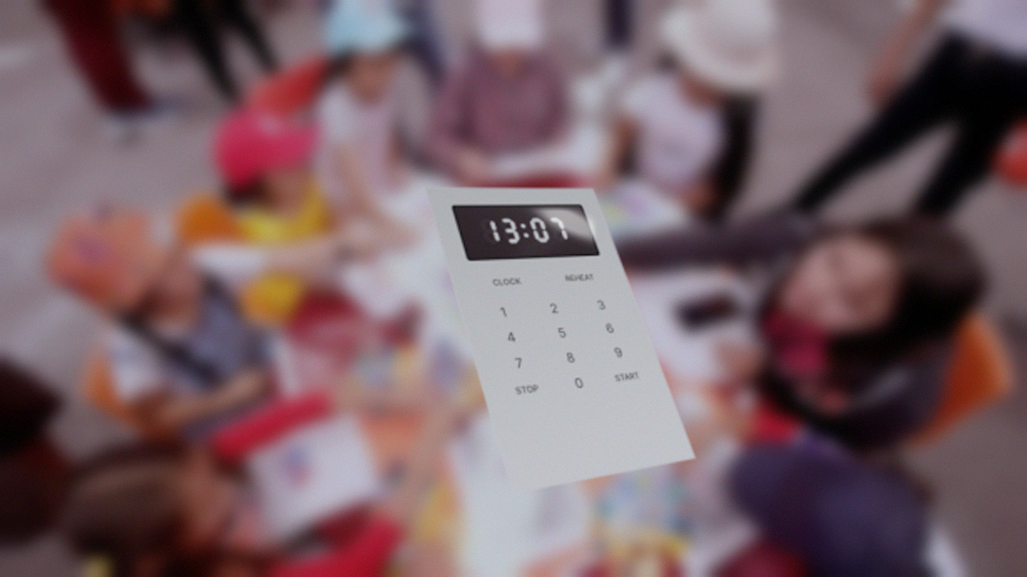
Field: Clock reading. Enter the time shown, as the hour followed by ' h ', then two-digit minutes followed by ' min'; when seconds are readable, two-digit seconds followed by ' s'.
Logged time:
13 h 07 min
